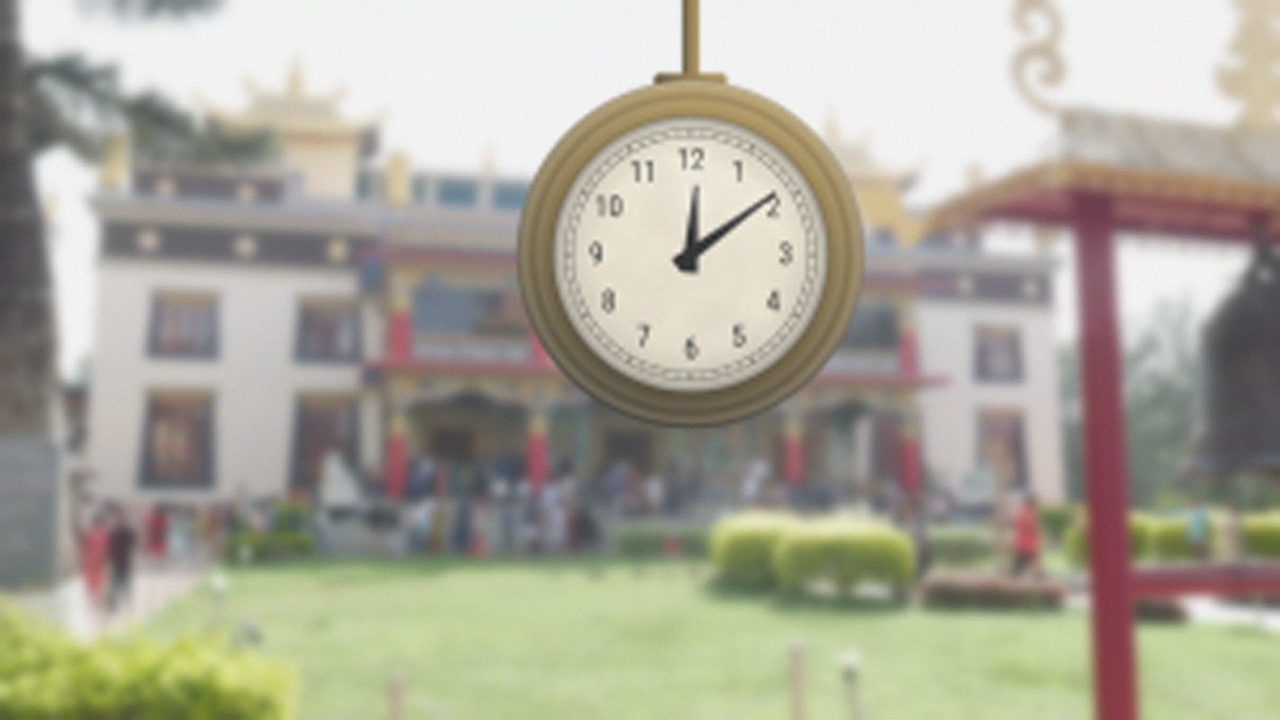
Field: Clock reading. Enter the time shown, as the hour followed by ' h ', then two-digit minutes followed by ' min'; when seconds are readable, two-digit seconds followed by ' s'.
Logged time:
12 h 09 min
